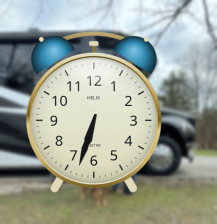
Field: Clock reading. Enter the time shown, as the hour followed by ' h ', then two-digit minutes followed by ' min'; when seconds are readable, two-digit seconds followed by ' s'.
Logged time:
6 h 33 min
